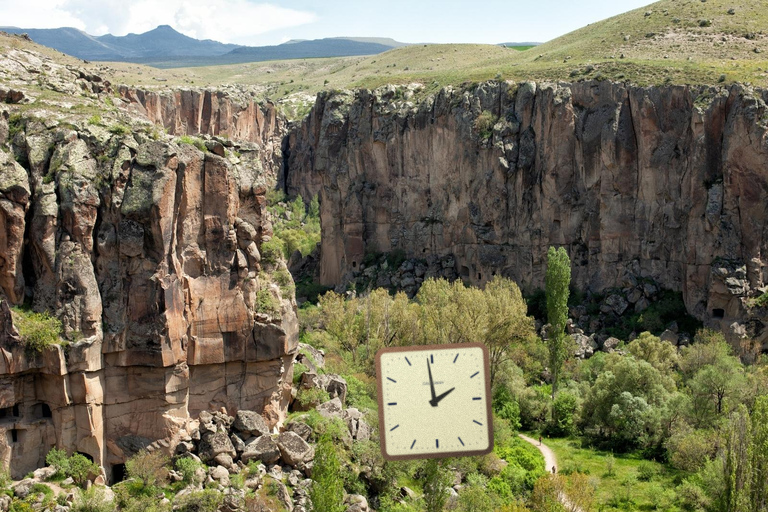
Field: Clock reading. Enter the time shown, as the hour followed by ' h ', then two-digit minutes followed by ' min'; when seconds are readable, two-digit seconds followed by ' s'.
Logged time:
1 h 59 min
